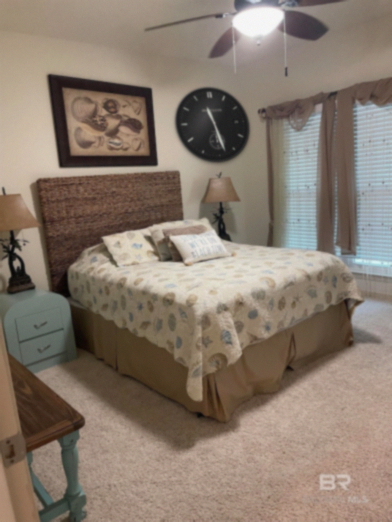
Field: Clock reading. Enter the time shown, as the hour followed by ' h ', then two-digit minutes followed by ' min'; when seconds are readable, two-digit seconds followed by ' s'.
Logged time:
11 h 28 min
